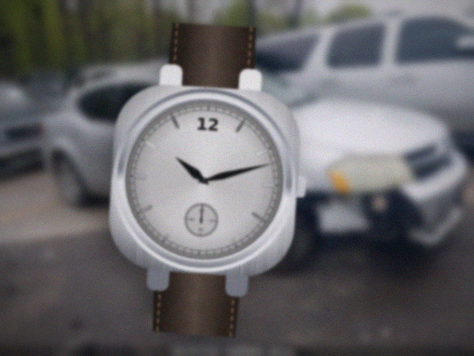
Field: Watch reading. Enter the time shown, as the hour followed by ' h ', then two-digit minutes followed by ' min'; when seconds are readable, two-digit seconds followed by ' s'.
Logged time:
10 h 12 min
